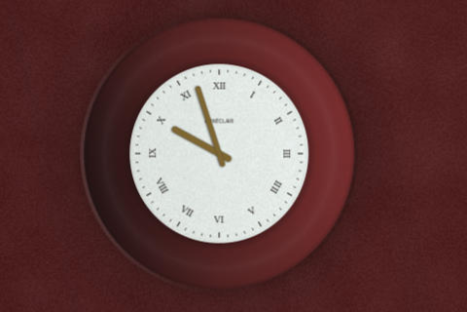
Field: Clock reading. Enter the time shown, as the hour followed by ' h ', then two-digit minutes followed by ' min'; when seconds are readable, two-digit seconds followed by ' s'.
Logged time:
9 h 57 min
